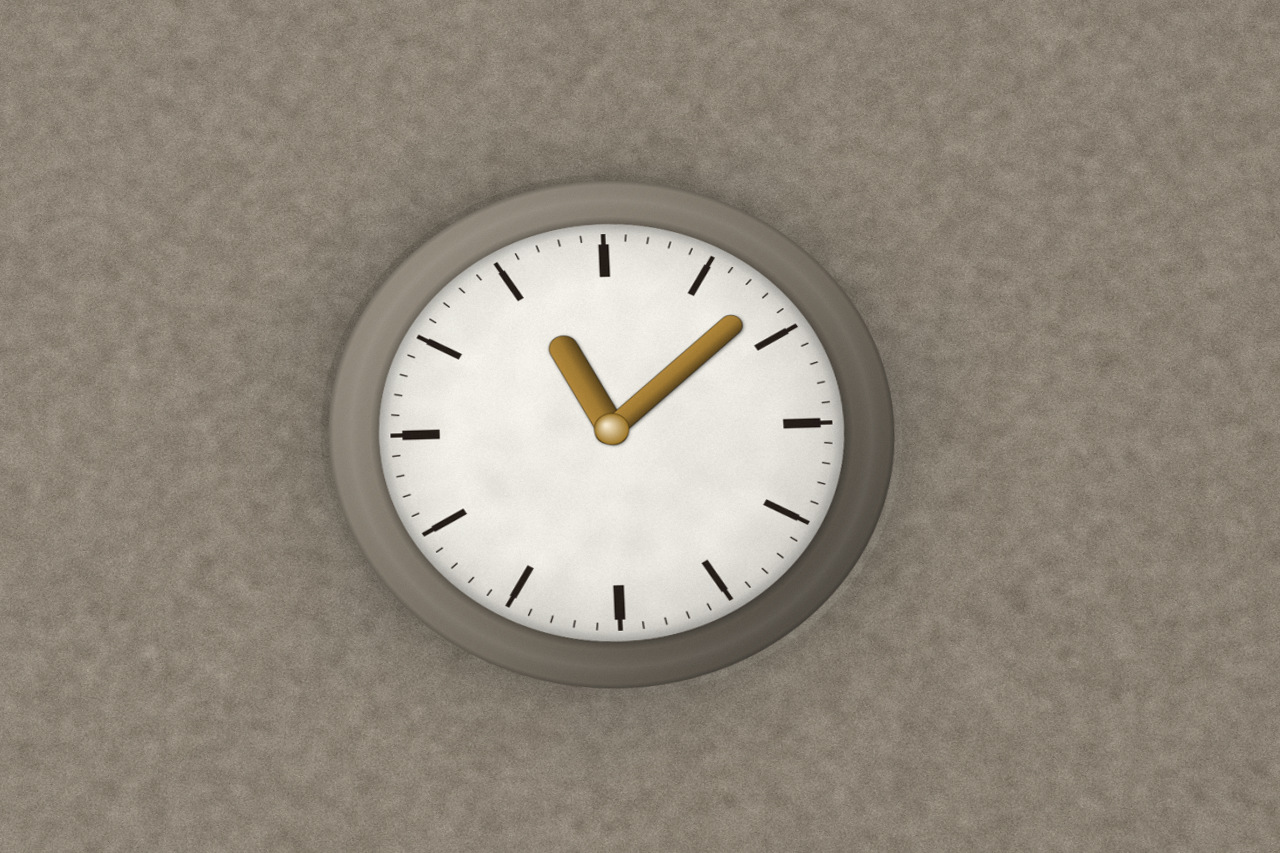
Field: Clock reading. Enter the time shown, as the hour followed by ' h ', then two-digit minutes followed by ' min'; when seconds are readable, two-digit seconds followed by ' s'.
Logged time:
11 h 08 min
